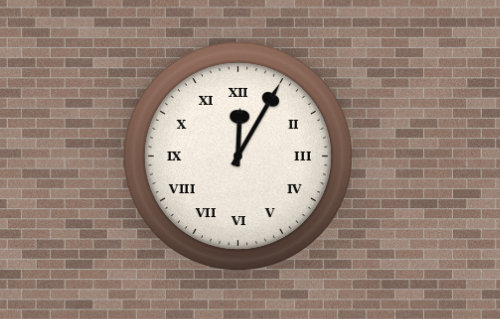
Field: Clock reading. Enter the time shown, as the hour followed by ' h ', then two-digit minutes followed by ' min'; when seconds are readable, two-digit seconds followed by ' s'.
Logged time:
12 h 05 min
